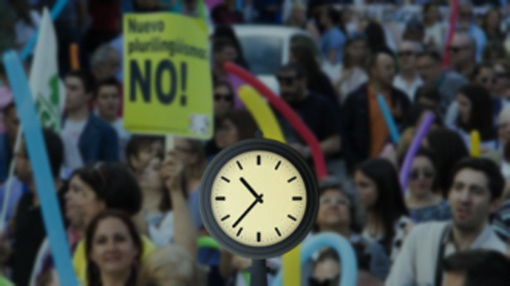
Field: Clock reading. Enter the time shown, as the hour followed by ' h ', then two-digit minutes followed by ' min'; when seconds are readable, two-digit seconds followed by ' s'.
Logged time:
10 h 37 min
